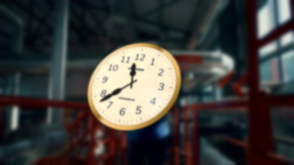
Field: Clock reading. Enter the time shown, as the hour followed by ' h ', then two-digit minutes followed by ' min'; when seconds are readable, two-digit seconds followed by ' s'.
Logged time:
11 h 38 min
